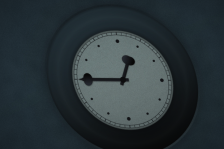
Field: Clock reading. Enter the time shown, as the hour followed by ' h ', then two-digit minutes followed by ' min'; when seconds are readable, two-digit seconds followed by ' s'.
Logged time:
12 h 45 min
